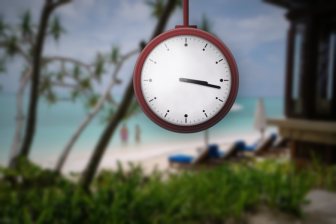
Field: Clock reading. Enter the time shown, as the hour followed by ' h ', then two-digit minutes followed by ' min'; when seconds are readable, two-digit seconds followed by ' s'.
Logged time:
3 h 17 min
